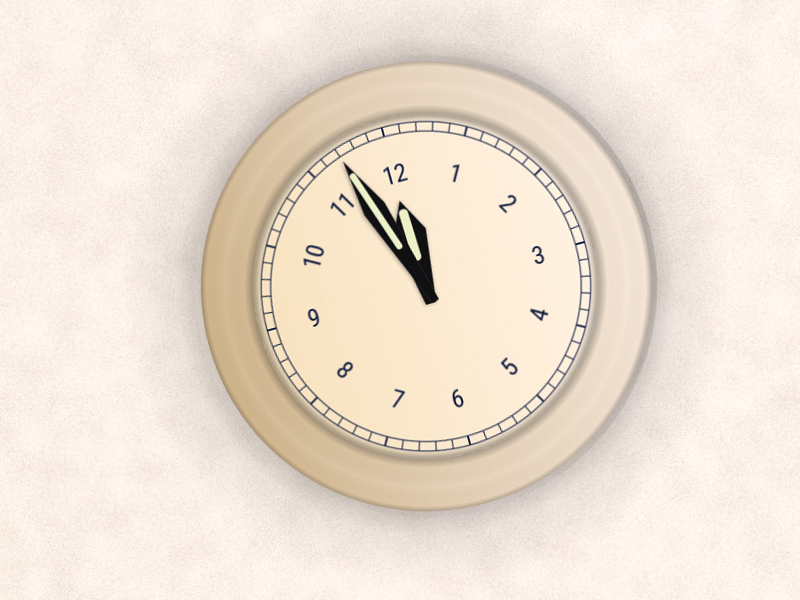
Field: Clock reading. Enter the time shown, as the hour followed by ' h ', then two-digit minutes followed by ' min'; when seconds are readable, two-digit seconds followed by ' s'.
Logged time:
11 h 57 min
